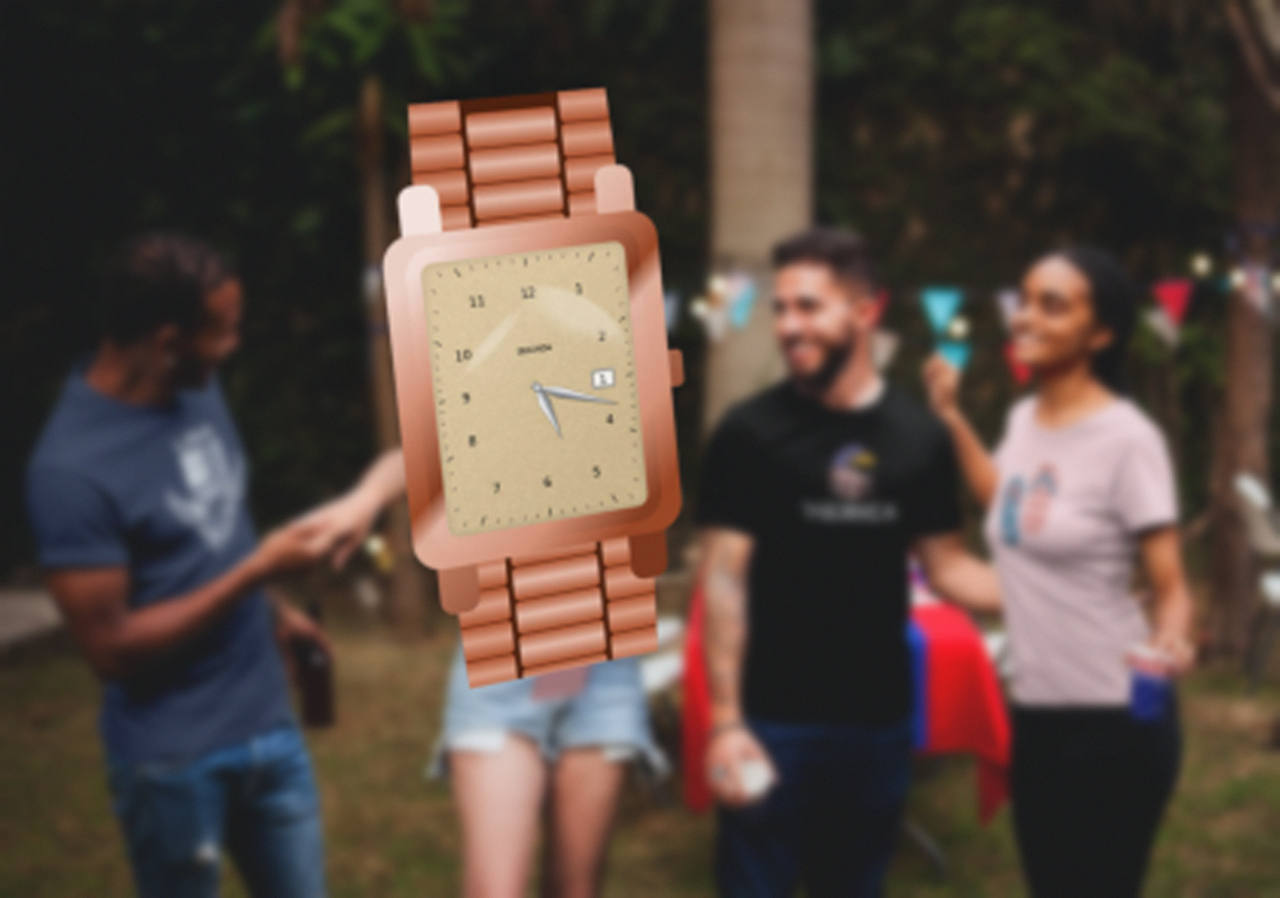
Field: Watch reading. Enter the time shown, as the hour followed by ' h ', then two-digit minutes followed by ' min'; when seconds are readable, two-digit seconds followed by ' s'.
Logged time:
5 h 18 min
